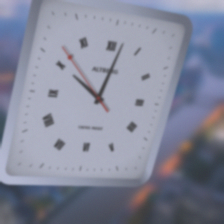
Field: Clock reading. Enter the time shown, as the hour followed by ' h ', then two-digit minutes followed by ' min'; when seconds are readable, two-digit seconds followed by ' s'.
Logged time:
10 h 01 min 52 s
